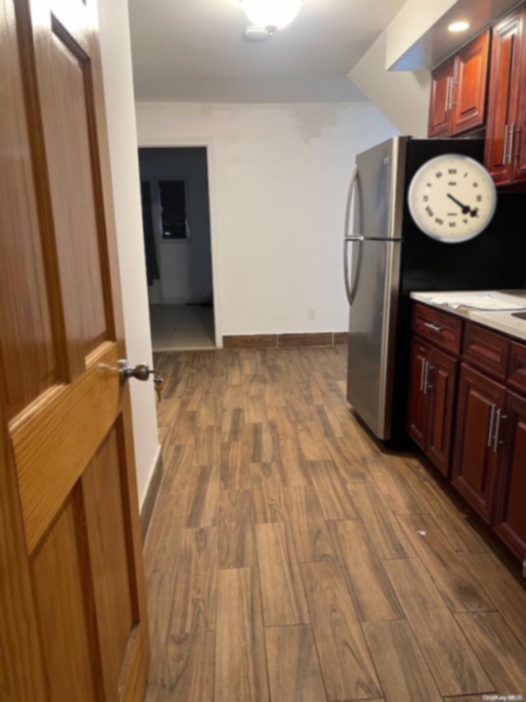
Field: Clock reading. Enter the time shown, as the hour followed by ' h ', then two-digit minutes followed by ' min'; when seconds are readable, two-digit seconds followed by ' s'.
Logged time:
4 h 21 min
